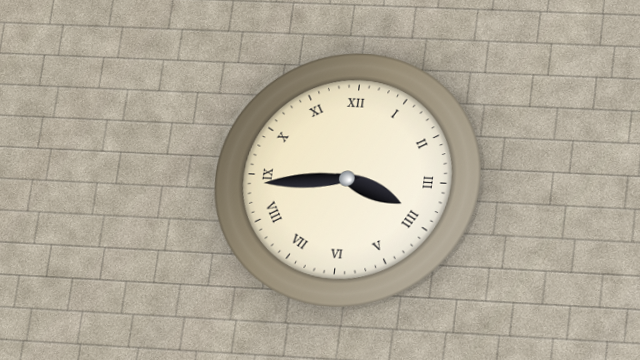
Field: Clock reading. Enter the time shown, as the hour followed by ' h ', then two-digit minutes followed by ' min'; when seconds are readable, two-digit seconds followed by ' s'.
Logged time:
3 h 44 min
